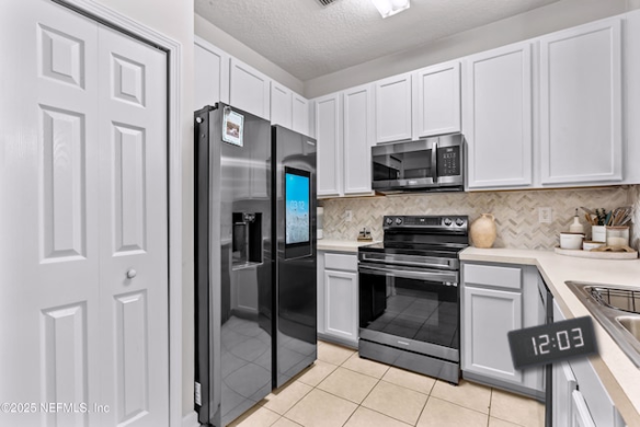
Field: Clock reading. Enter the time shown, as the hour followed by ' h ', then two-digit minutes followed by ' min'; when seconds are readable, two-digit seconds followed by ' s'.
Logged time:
12 h 03 min
